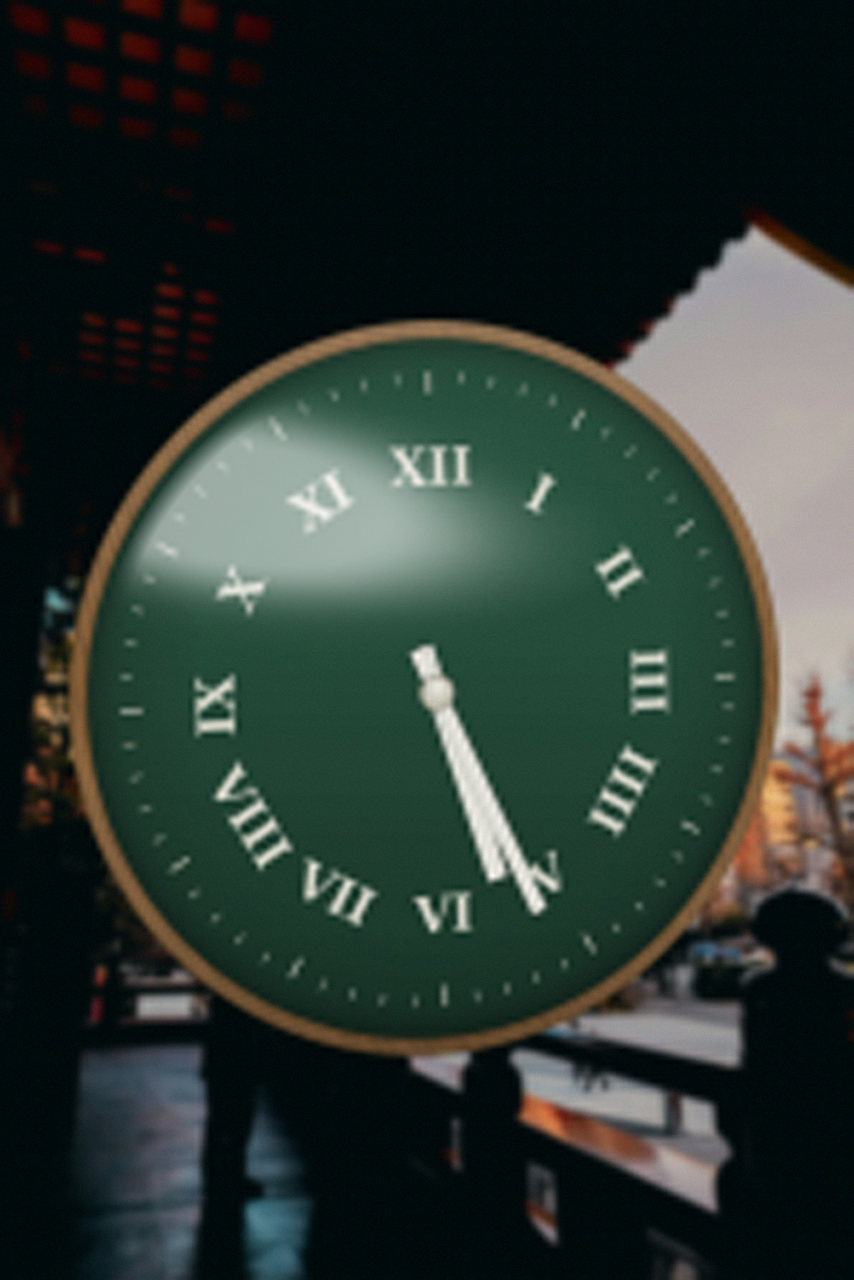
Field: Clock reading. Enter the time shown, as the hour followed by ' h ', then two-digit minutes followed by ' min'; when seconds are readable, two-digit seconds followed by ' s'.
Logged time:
5 h 26 min
